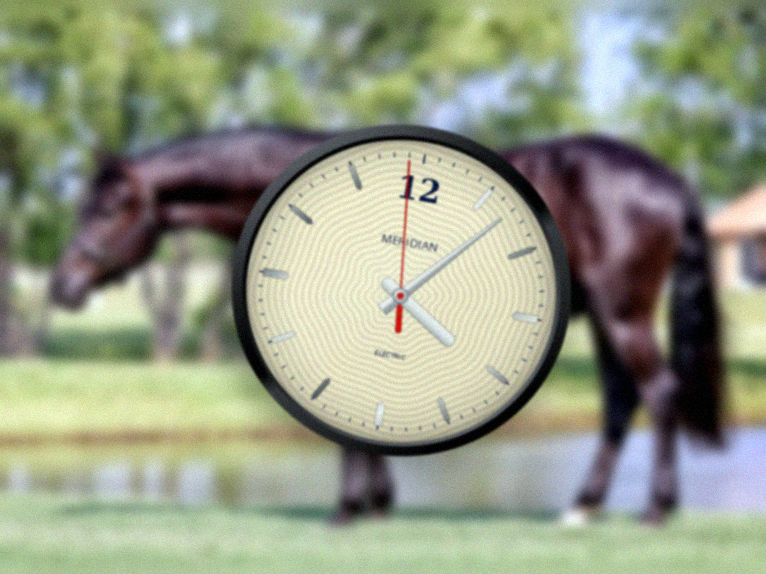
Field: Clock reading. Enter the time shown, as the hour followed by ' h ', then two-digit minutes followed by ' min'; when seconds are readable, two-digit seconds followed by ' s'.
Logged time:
4 h 06 min 59 s
